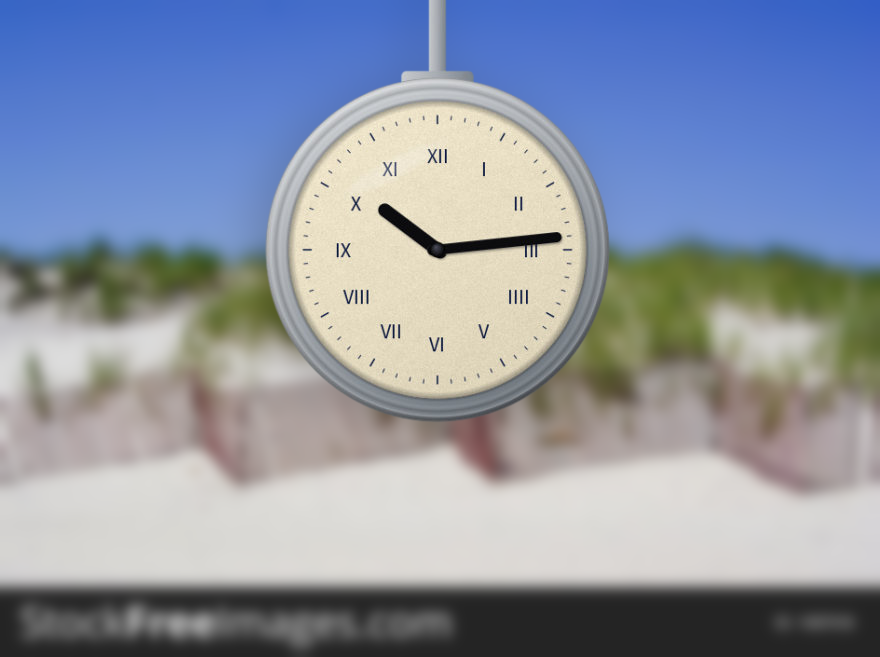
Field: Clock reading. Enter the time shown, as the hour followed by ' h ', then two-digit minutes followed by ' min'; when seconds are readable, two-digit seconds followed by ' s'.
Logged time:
10 h 14 min
